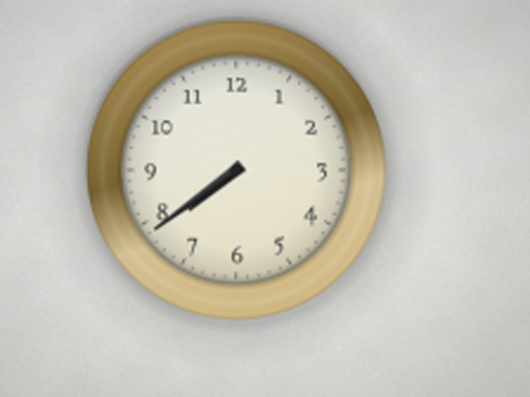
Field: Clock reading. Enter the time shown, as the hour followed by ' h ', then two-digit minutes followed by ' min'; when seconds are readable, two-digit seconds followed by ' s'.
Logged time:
7 h 39 min
